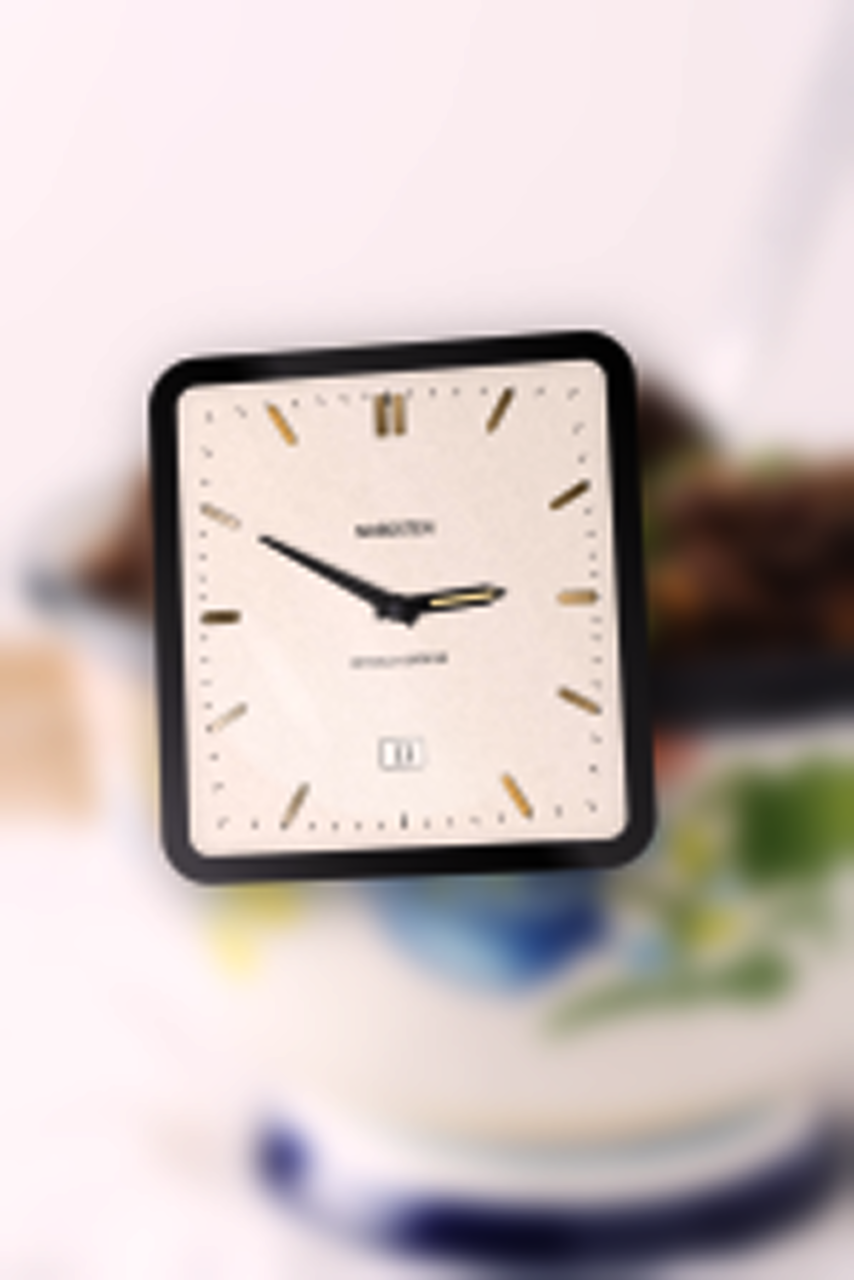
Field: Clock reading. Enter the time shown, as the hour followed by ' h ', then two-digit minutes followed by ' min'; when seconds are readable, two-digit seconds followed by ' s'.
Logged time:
2 h 50 min
